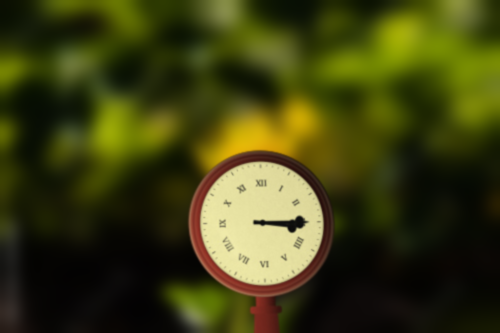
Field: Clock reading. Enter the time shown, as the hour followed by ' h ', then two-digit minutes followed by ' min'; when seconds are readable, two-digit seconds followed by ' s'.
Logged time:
3 h 15 min
